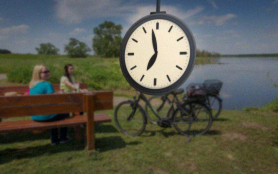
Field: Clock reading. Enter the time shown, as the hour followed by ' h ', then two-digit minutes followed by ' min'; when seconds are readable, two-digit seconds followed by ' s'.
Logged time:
6 h 58 min
